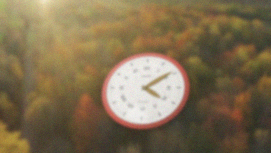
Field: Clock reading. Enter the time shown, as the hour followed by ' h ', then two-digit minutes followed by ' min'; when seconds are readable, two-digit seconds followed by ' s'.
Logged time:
4 h 09 min
